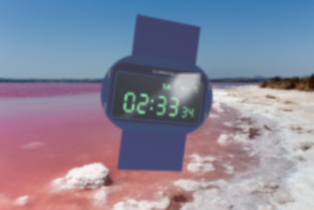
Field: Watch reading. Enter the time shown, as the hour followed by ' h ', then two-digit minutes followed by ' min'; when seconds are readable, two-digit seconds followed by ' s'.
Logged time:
2 h 33 min
